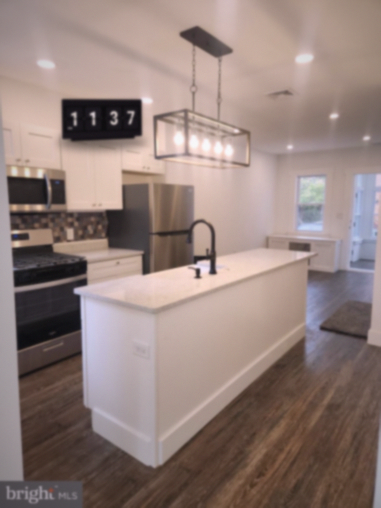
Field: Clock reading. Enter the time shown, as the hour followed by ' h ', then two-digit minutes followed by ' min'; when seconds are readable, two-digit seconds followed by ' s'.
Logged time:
11 h 37 min
